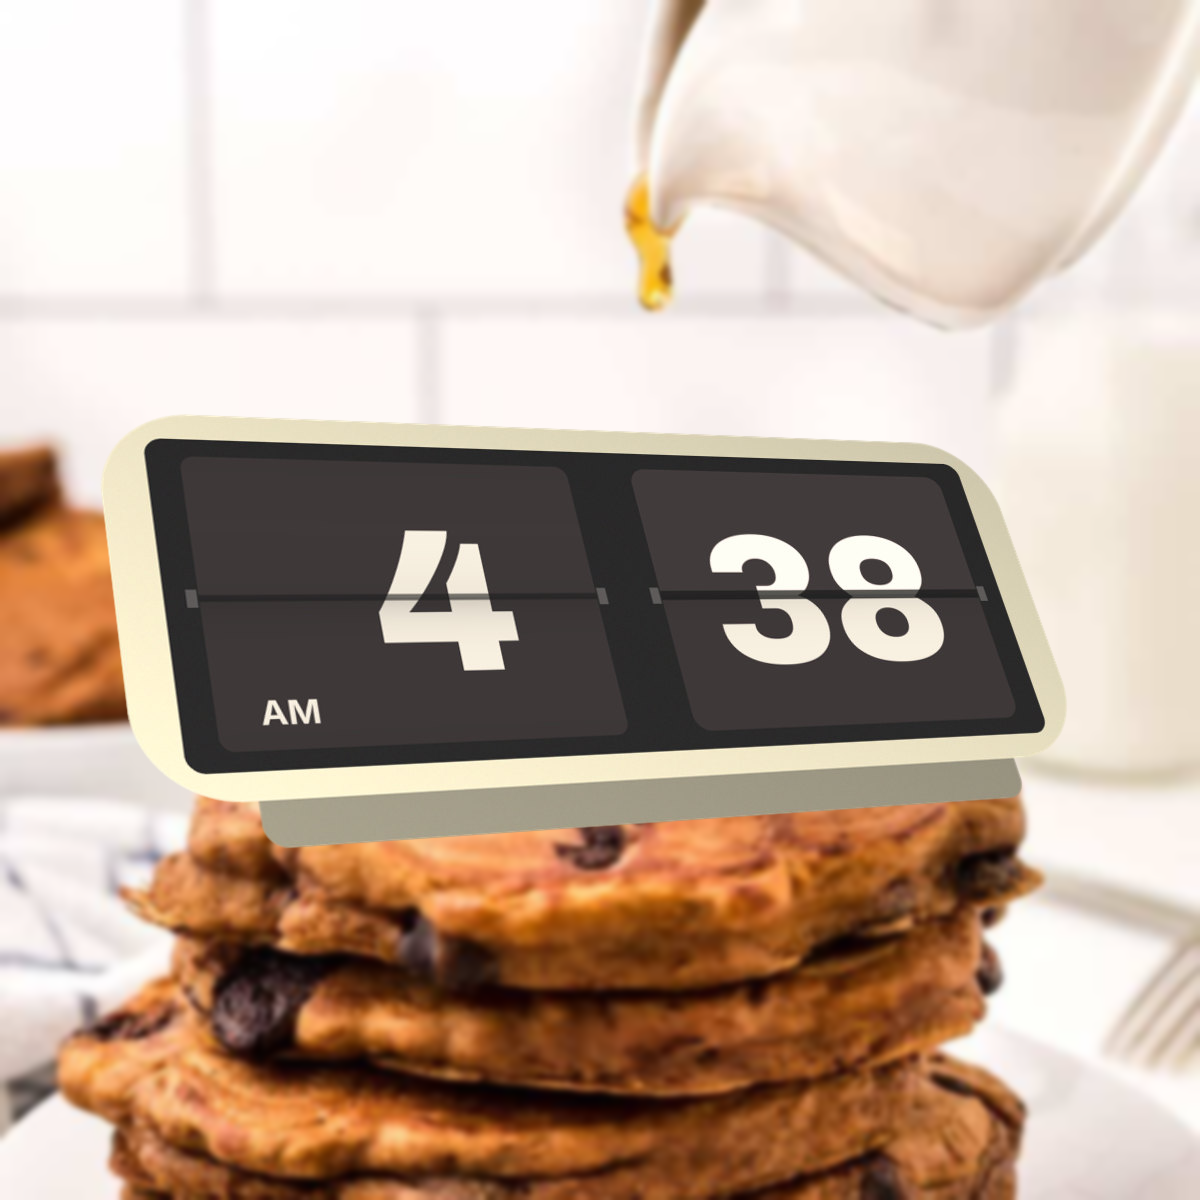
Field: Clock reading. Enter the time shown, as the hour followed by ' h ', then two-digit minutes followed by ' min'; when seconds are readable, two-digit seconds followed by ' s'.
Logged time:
4 h 38 min
